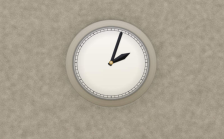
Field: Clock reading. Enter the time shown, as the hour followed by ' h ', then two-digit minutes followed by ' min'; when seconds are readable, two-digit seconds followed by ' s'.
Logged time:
2 h 03 min
